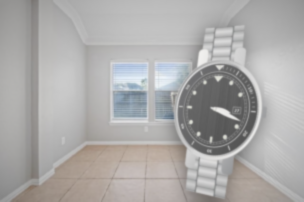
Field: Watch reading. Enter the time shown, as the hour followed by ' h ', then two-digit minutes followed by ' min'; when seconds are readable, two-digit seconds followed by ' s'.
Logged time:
3 h 18 min
